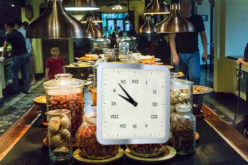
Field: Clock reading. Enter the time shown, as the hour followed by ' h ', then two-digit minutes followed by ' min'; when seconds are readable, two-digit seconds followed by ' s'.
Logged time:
9 h 53 min
